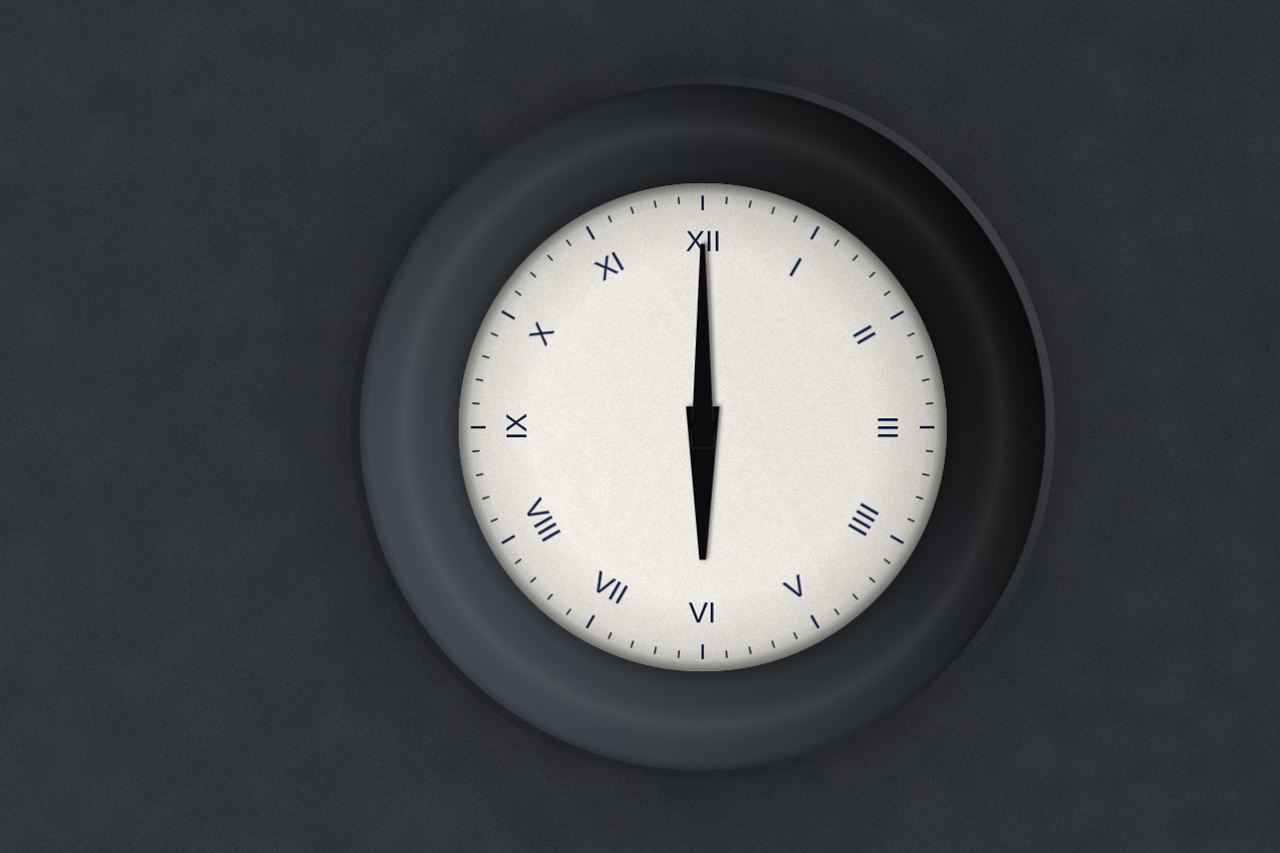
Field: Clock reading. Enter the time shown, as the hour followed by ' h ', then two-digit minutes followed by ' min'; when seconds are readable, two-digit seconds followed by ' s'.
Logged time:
6 h 00 min
